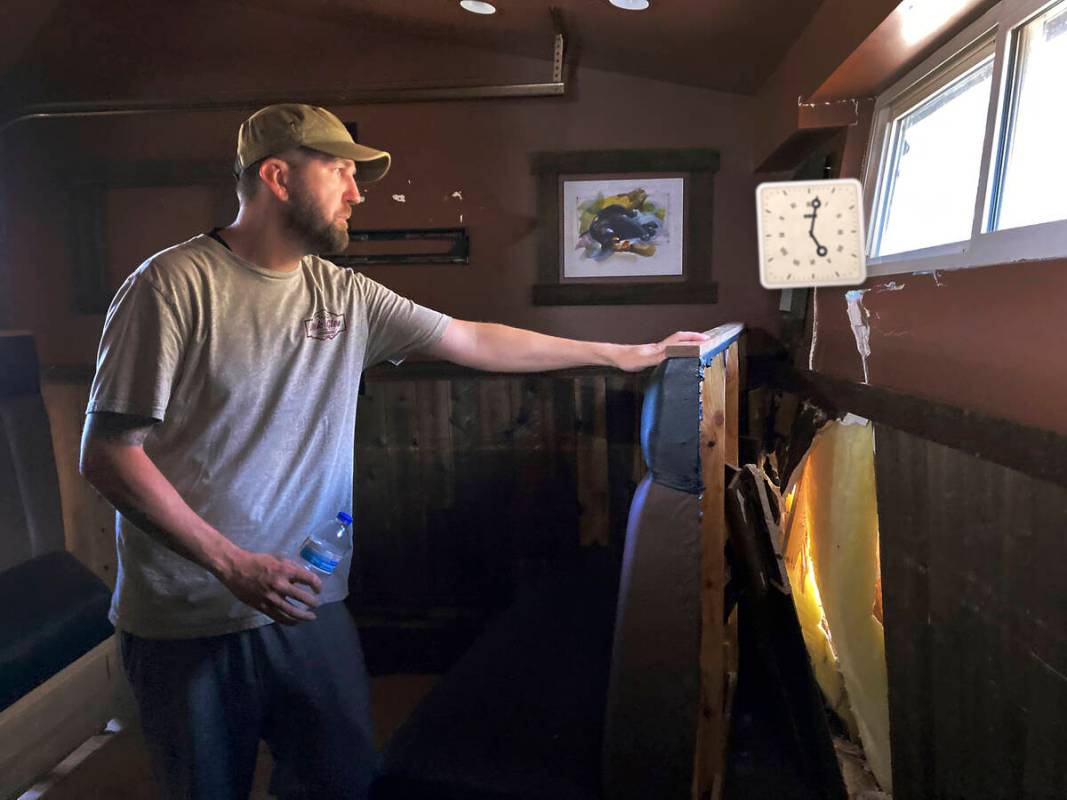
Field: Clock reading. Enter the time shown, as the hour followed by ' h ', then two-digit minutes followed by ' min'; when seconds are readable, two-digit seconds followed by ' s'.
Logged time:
5 h 02 min
